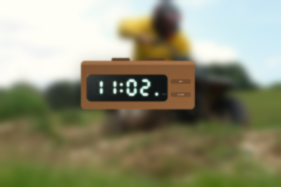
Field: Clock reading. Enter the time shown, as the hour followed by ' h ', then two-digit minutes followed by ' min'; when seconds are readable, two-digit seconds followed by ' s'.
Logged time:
11 h 02 min
